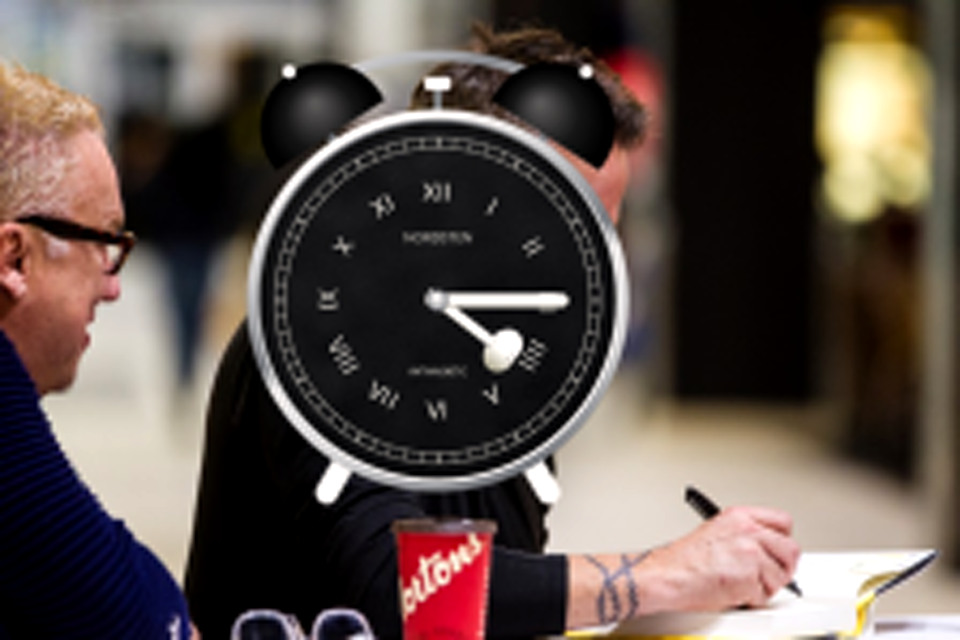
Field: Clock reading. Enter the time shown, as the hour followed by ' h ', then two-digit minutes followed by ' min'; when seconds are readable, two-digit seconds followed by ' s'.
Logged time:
4 h 15 min
